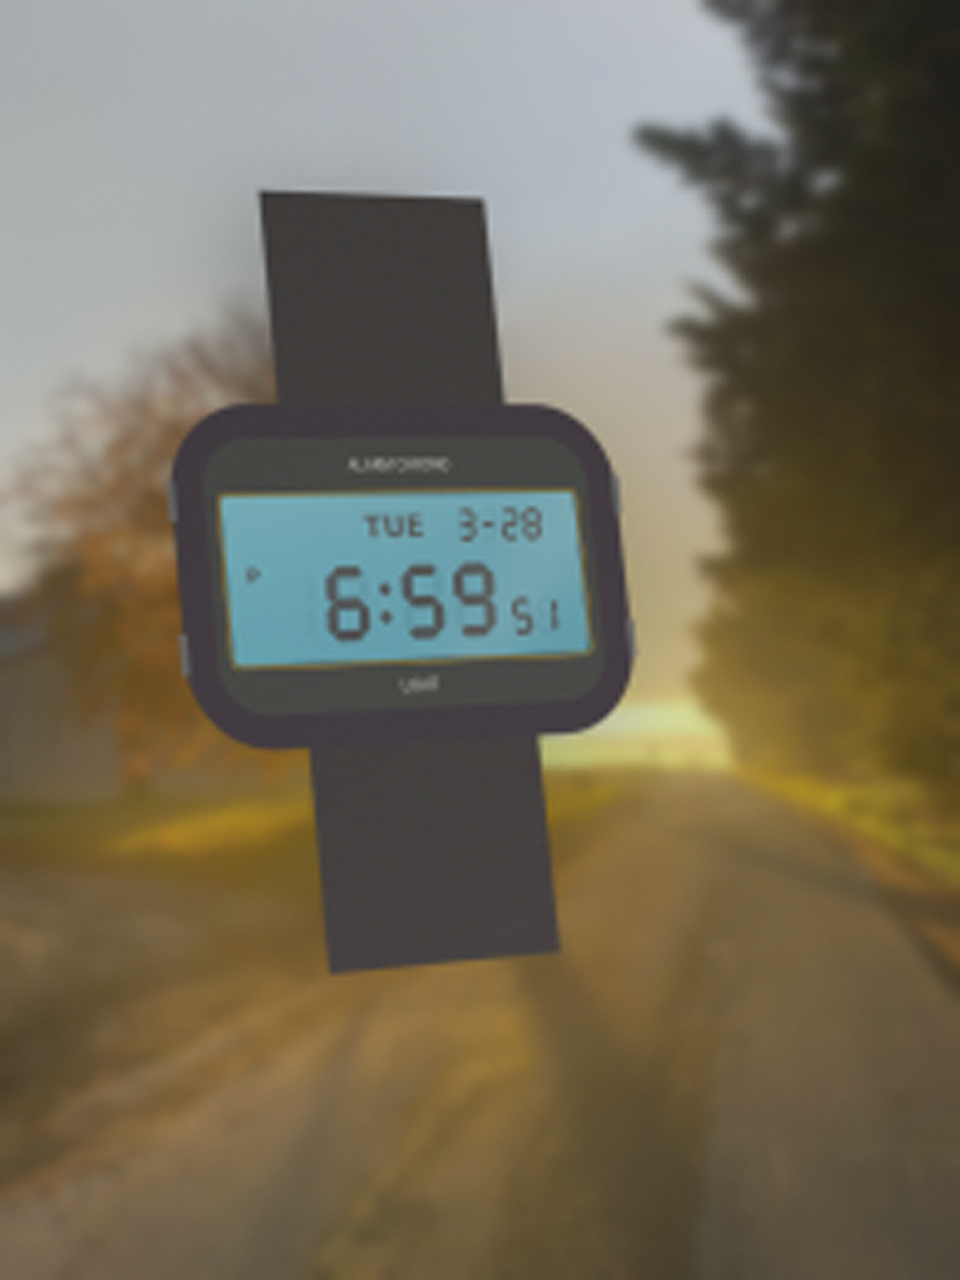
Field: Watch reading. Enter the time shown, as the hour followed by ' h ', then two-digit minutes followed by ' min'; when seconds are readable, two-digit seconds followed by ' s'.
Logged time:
6 h 59 min 51 s
